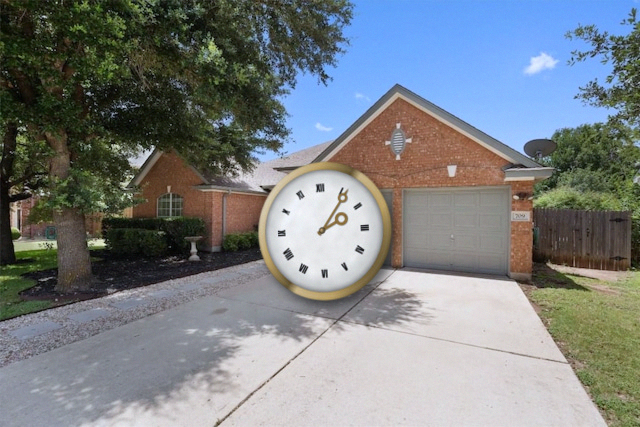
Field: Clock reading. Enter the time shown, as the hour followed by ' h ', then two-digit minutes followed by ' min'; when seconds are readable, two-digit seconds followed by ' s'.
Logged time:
2 h 06 min
